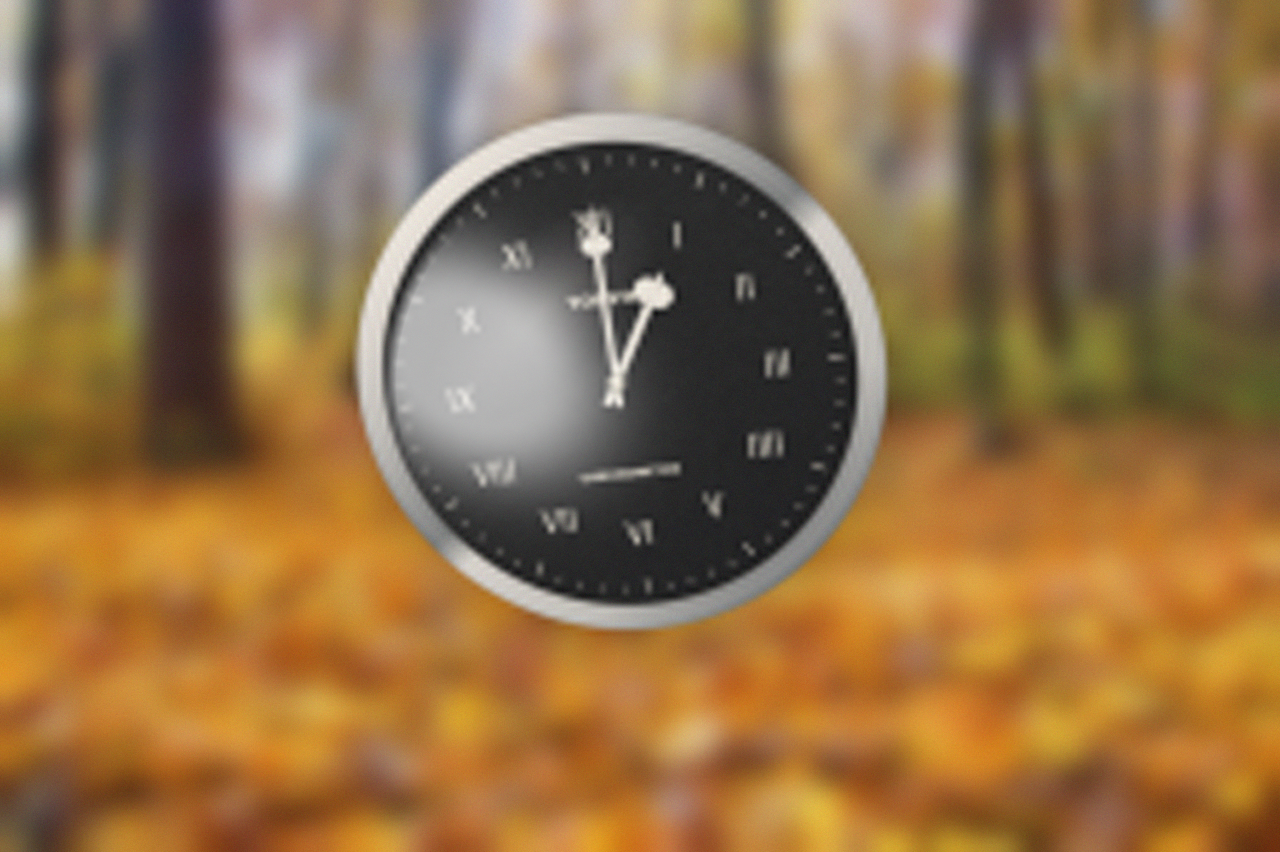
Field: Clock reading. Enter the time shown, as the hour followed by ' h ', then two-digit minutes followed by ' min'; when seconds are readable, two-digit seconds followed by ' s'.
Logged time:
1 h 00 min
